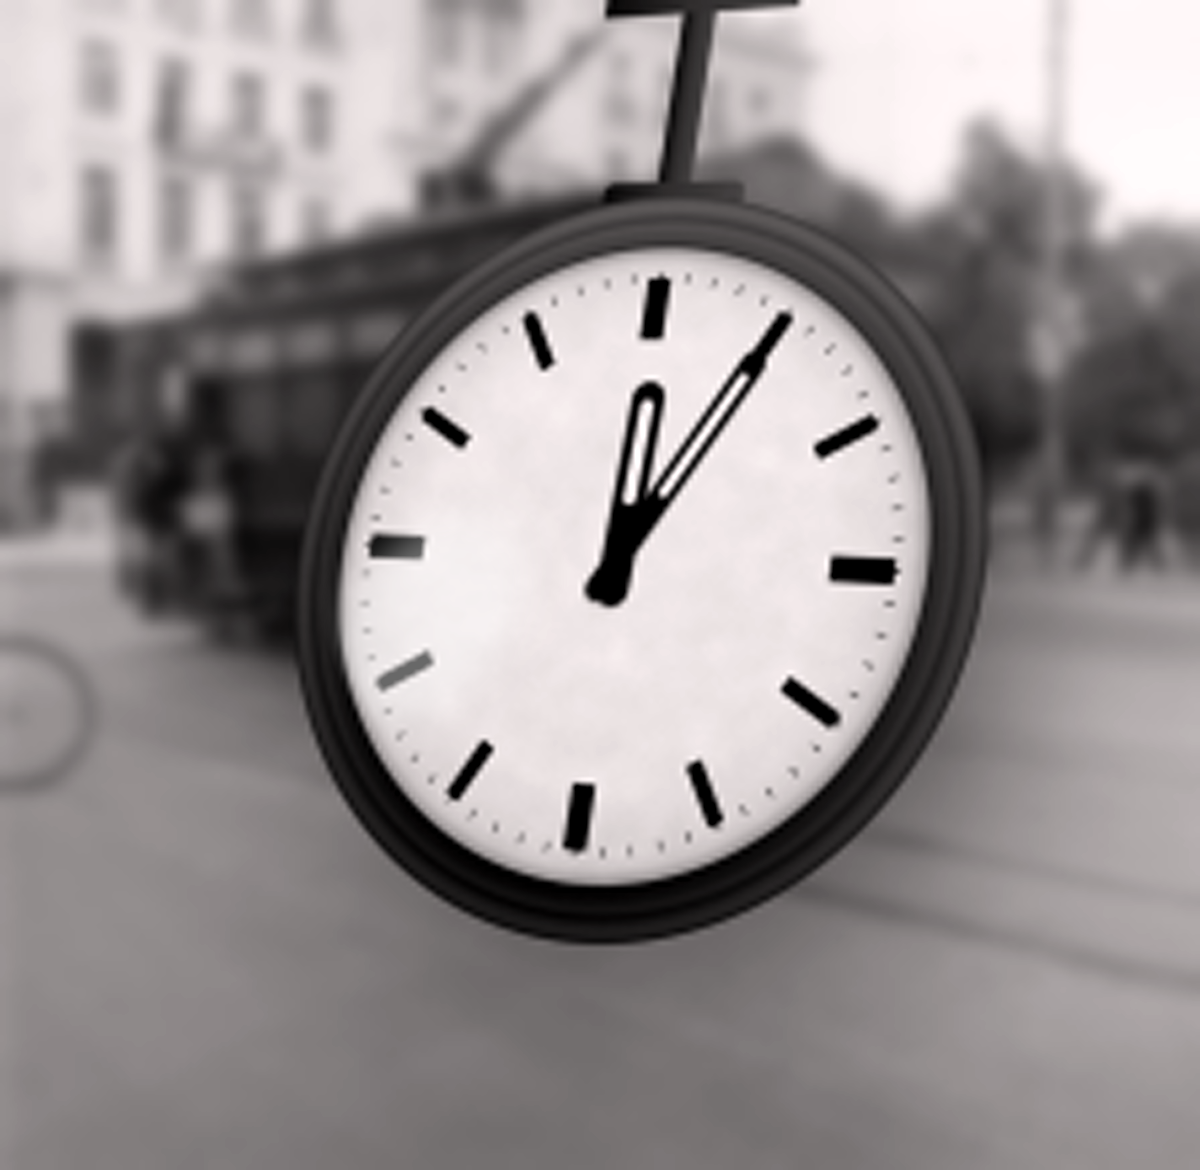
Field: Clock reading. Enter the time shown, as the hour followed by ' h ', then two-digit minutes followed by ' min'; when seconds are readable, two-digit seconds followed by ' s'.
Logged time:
12 h 05 min
